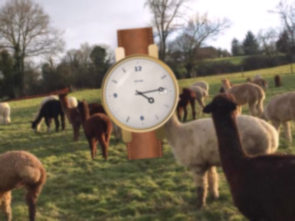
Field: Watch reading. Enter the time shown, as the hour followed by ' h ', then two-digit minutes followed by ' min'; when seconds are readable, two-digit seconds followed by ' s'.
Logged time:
4 h 14 min
